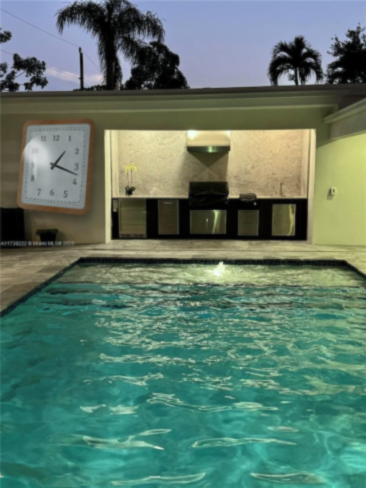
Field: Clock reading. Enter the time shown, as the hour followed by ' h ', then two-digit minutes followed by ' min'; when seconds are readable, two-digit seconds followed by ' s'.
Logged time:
1 h 18 min
